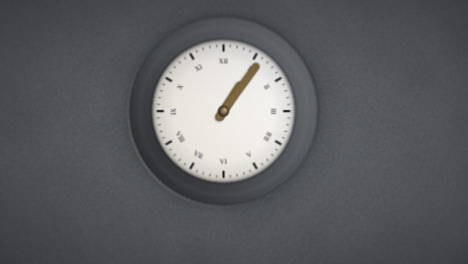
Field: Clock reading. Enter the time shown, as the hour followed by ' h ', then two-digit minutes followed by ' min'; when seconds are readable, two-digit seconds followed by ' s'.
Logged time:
1 h 06 min
